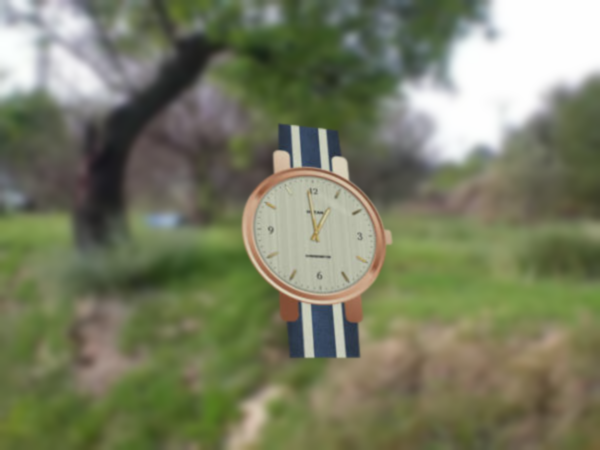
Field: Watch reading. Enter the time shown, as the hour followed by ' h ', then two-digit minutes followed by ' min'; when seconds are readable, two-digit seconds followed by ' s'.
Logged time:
12 h 59 min
